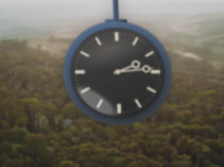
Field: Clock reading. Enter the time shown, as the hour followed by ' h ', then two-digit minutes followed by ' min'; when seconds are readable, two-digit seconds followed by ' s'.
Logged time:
2 h 14 min
